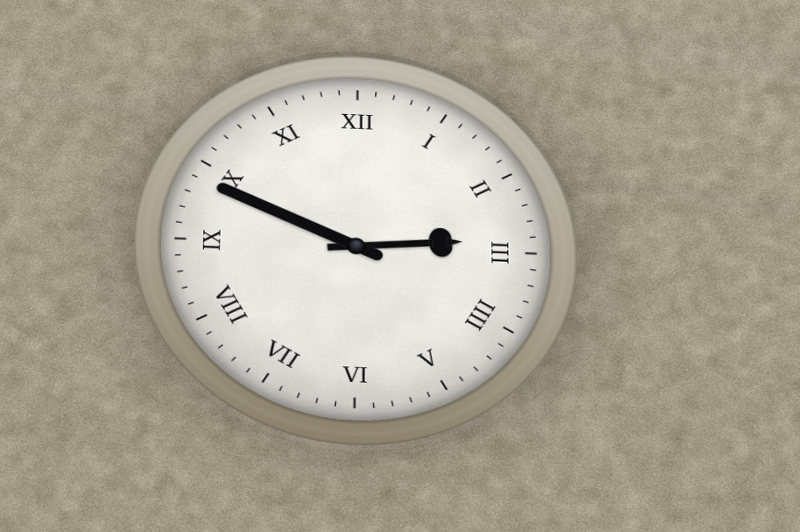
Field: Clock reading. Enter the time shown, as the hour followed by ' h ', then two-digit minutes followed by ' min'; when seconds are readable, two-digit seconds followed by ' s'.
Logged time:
2 h 49 min
